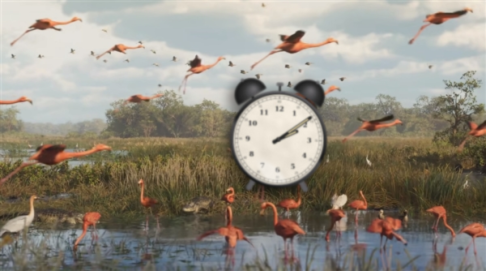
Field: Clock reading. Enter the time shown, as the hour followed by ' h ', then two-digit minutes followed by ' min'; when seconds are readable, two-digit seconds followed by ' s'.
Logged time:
2 h 09 min
